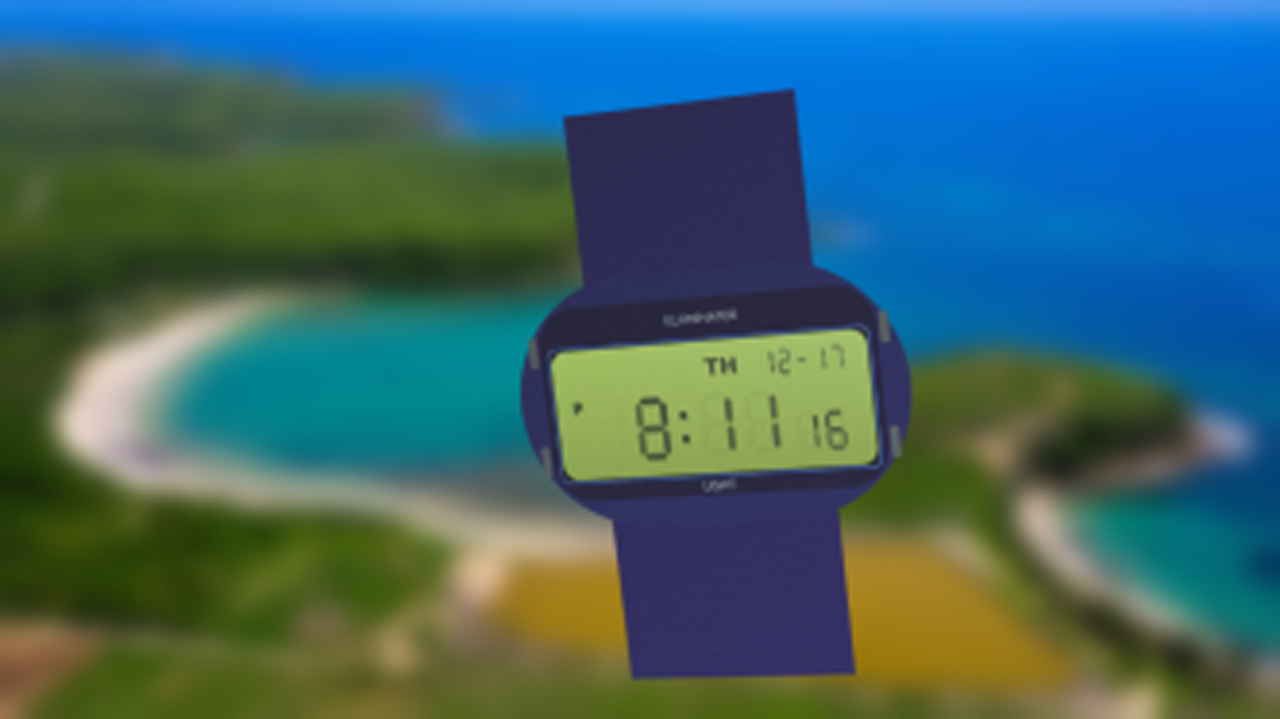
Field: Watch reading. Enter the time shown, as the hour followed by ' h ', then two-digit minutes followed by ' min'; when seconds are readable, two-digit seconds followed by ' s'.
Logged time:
8 h 11 min 16 s
